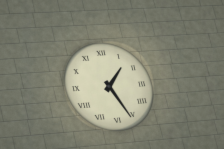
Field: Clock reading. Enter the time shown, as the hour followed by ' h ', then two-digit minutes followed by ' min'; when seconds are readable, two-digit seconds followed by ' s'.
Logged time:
1 h 26 min
